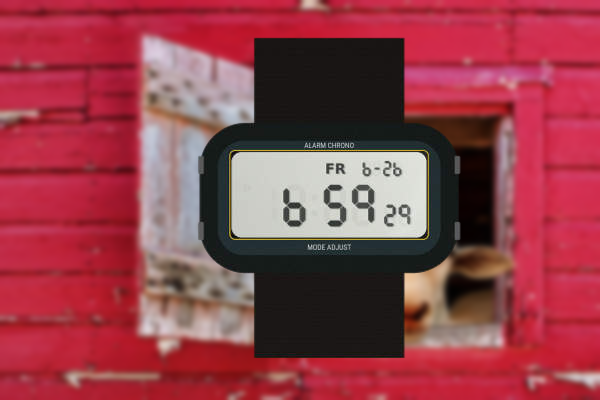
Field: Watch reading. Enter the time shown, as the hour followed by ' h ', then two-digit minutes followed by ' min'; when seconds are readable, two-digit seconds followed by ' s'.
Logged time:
6 h 59 min 29 s
